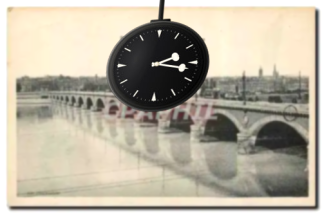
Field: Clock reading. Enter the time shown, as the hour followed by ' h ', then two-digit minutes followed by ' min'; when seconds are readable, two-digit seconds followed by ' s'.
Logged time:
2 h 17 min
